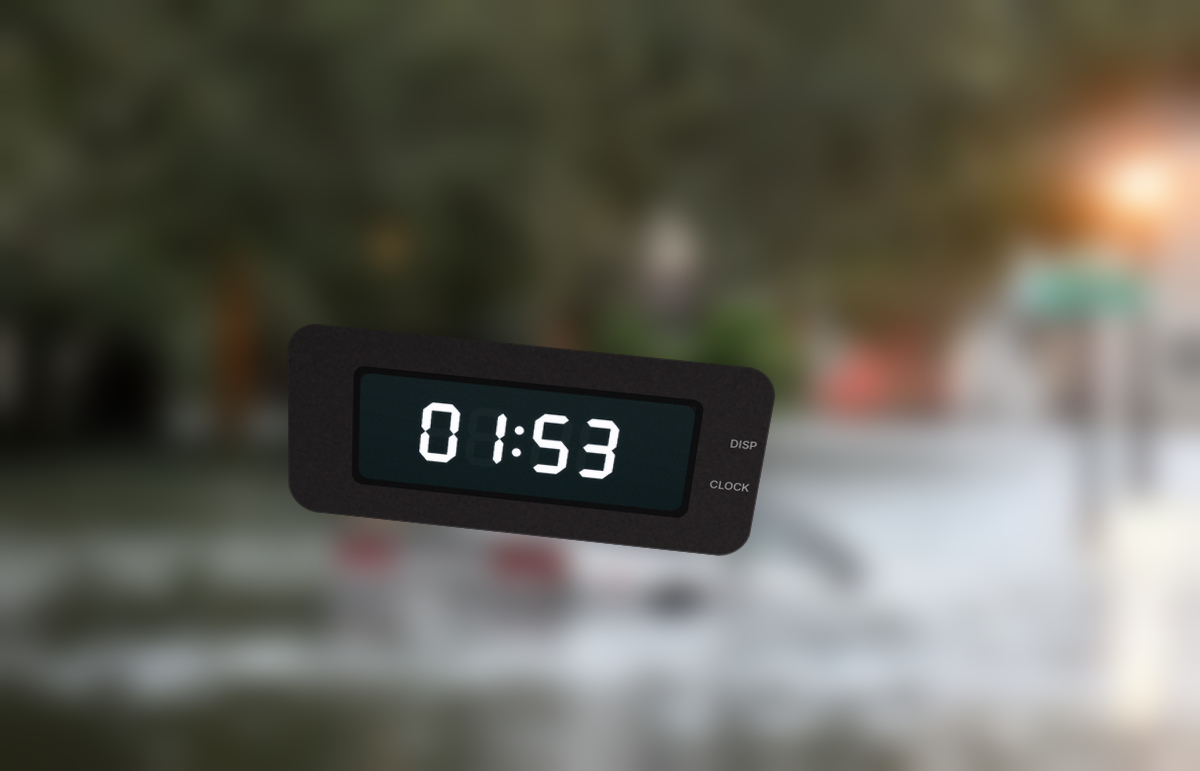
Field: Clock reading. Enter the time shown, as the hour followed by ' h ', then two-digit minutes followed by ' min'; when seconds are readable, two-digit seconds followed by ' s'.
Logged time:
1 h 53 min
